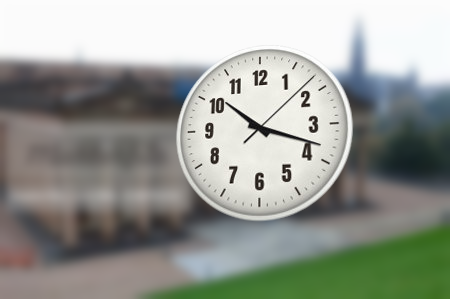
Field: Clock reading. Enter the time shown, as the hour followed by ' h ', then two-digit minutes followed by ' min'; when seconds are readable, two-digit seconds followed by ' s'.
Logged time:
10 h 18 min 08 s
